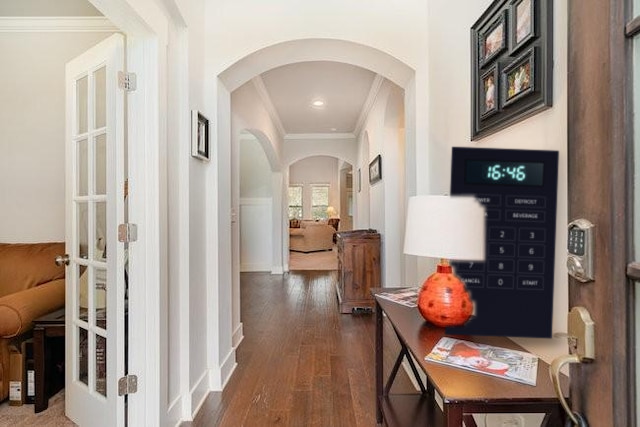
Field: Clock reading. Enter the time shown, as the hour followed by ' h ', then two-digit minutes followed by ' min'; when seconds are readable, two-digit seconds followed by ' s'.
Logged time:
16 h 46 min
